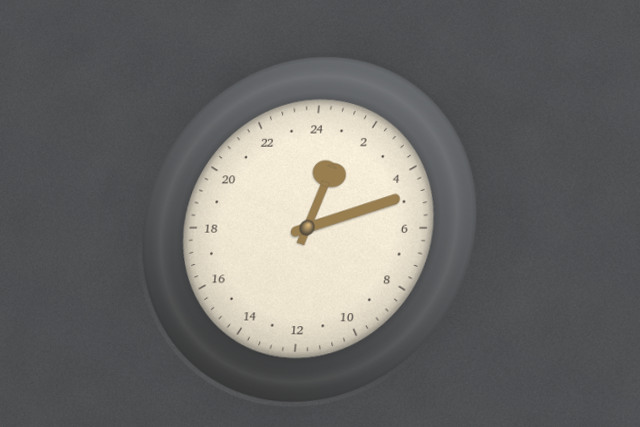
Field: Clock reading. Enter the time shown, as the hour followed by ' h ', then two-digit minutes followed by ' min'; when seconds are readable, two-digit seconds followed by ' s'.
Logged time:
1 h 12 min
